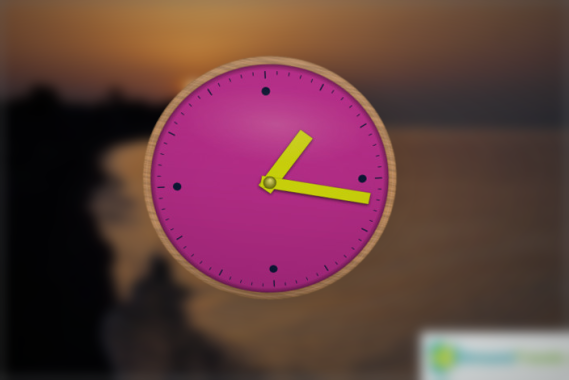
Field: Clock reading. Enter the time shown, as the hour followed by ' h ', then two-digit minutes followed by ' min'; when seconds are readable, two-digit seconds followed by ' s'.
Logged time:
1 h 17 min
